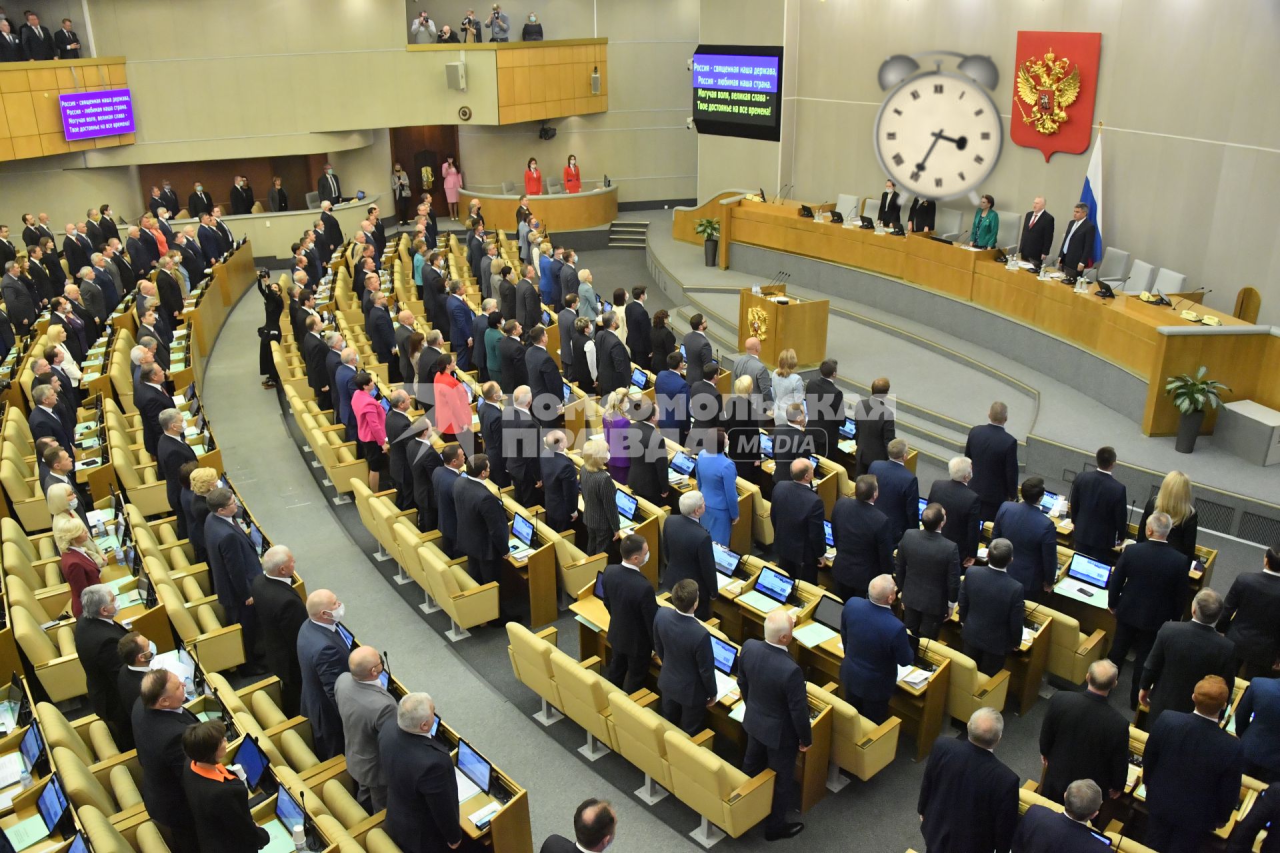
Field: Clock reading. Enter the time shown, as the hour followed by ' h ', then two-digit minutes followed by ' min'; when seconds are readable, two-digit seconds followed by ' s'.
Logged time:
3 h 35 min
